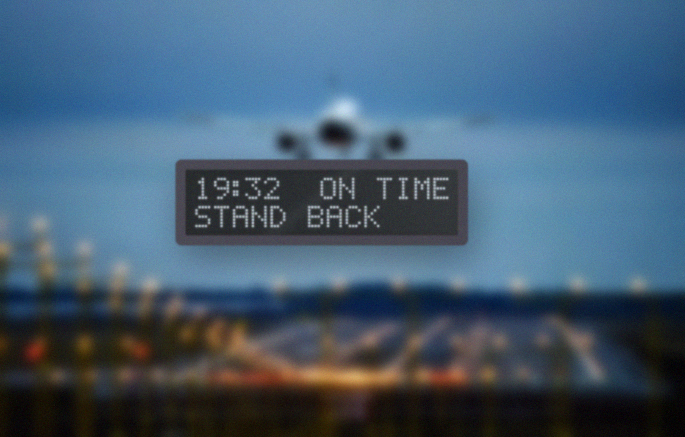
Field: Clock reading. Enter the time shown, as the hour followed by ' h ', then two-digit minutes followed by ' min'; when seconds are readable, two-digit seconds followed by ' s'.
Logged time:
19 h 32 min
